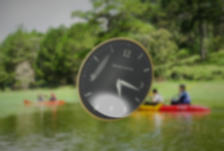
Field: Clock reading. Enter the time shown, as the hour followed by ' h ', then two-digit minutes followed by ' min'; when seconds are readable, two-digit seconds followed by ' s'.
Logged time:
5 h 17 min
